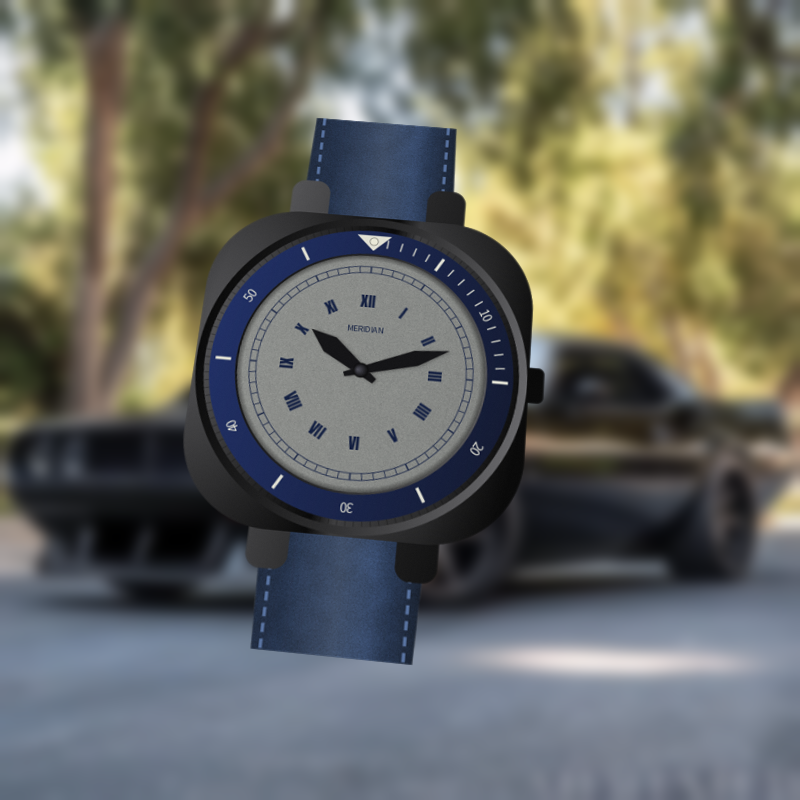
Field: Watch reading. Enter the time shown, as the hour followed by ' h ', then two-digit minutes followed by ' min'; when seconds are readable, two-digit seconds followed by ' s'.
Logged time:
10 h 12 min
